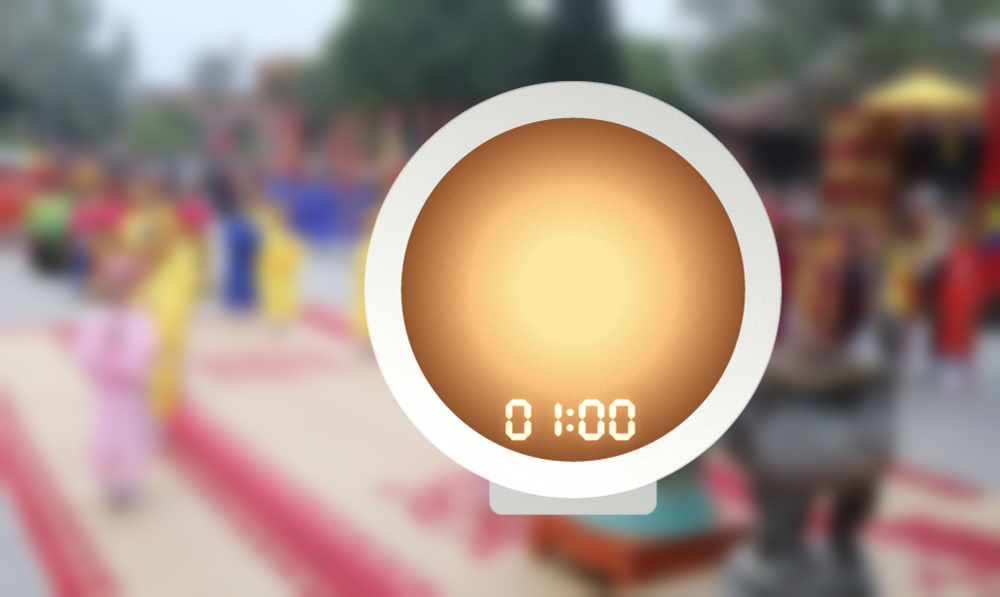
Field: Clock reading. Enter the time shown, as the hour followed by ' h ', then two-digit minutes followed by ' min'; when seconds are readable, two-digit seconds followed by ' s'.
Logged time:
1 h 00 min
